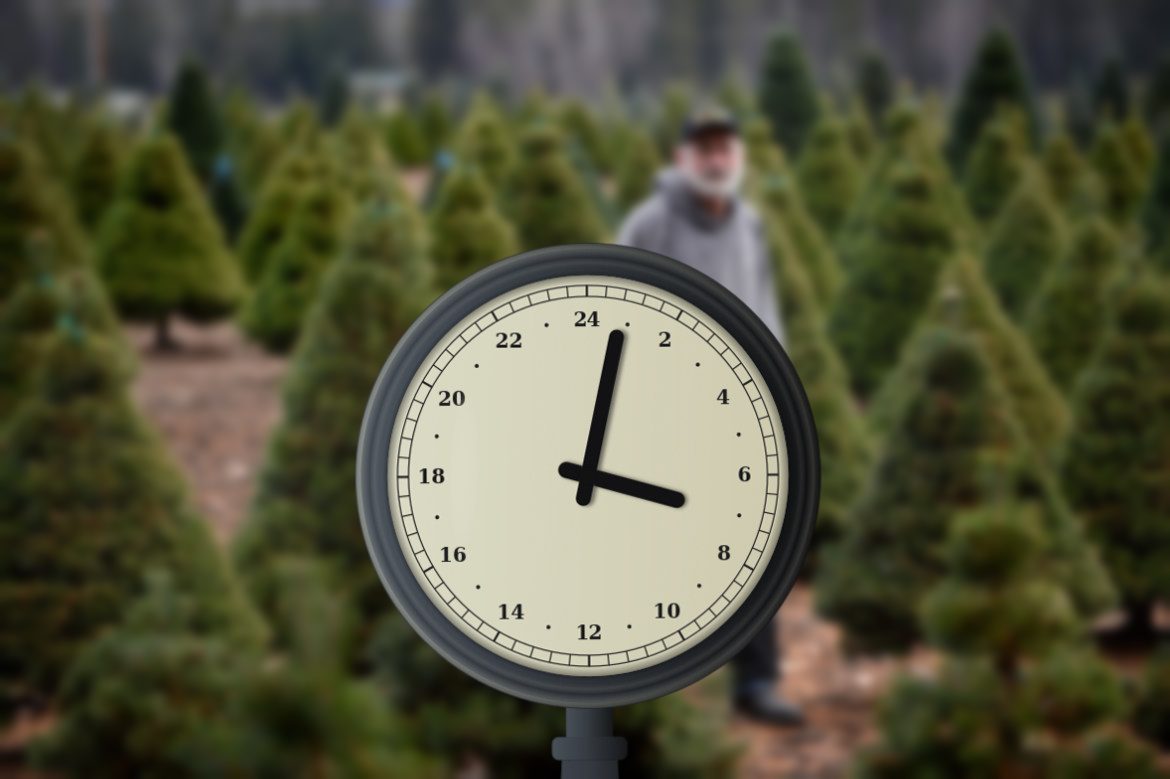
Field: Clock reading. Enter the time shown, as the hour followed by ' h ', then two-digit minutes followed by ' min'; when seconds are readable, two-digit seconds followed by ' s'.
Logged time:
7 h 02 min
